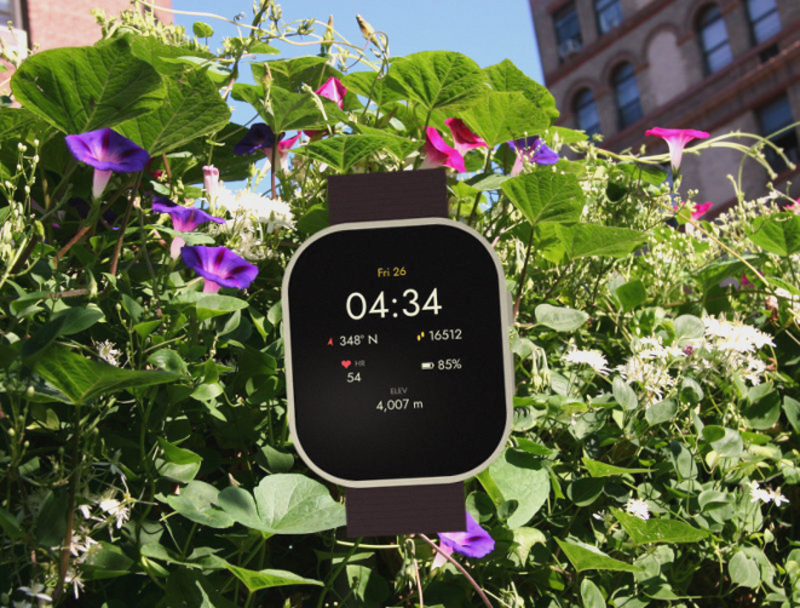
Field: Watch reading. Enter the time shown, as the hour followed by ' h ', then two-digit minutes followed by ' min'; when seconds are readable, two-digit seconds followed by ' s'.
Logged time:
4 h 34 min
